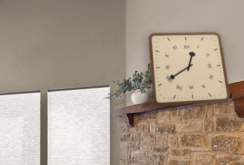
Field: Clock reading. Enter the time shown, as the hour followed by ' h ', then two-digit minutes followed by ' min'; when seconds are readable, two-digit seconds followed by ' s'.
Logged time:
12 h 40 min
